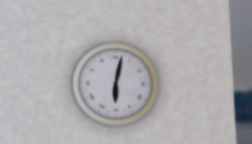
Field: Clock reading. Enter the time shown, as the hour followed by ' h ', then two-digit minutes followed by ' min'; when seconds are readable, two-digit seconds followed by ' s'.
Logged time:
6 h 02 min
